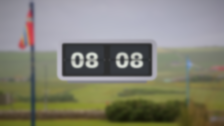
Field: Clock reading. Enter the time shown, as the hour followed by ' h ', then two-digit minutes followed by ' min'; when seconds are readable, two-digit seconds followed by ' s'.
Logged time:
8 h 08 min
